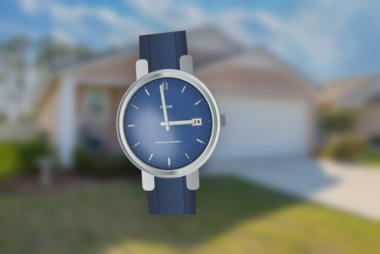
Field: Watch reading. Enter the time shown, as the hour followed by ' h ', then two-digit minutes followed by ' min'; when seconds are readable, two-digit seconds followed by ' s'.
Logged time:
2 h 59 min
